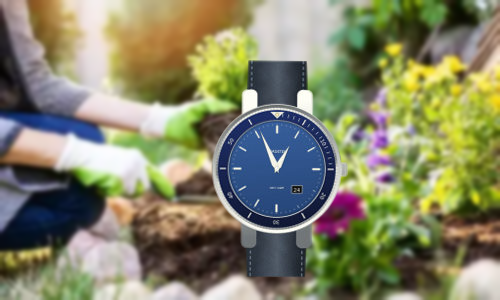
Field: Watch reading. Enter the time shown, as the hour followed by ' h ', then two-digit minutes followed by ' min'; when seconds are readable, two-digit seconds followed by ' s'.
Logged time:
12 h 56 min
